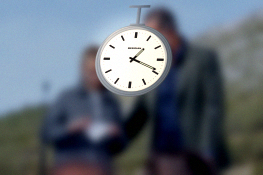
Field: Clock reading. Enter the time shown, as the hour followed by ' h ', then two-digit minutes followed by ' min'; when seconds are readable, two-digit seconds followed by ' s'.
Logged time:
1 h 19 min
